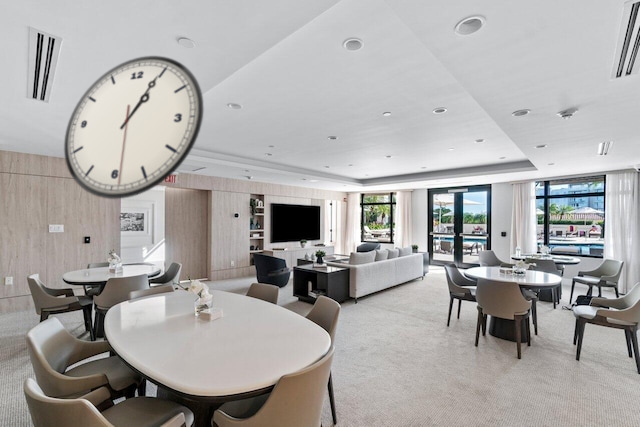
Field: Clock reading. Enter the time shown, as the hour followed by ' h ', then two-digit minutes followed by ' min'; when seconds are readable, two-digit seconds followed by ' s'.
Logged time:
1 h 04 min 29 s
